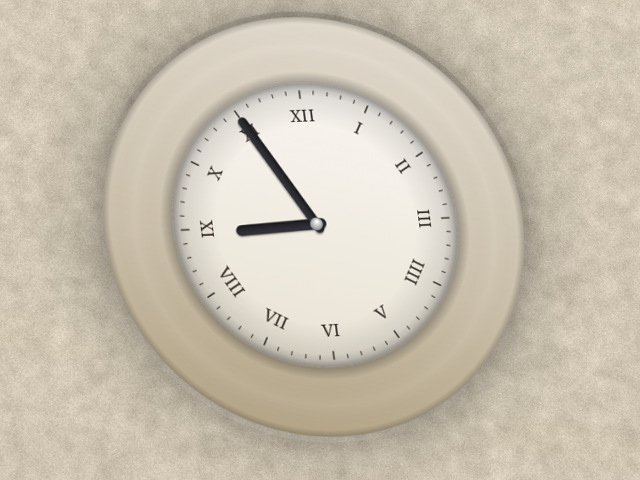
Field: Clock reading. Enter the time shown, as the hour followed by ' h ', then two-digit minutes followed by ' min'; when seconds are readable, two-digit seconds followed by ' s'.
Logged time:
8 h 55 min
